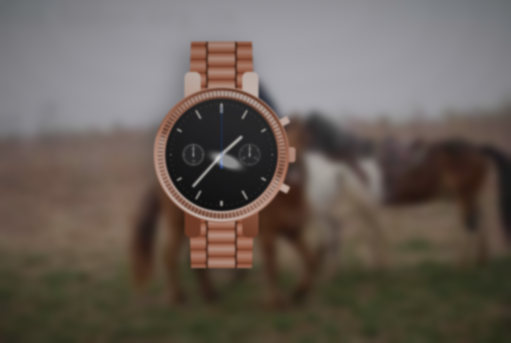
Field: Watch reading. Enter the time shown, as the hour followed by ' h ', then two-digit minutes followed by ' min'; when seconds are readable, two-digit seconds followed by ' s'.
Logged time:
1 h 37 min
